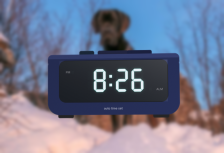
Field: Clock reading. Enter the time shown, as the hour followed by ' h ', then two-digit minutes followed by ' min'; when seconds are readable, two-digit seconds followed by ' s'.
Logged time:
8 h 26 min
